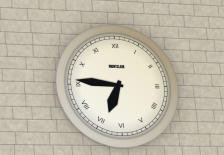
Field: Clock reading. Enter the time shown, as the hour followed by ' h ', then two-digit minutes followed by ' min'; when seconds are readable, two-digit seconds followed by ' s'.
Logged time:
6 h 46 min
